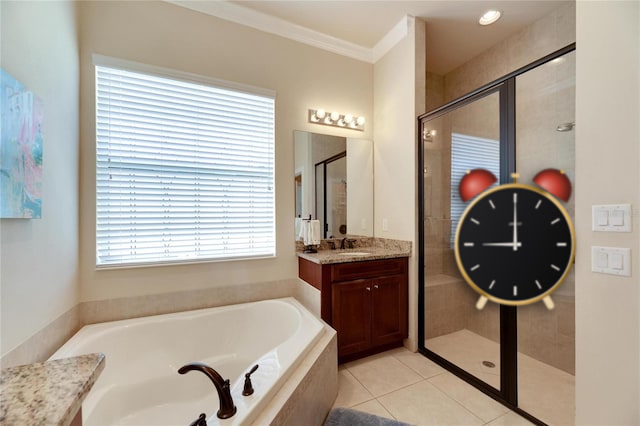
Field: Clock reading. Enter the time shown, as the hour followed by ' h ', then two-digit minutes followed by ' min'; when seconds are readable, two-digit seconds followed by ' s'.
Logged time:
9 h 00 min
